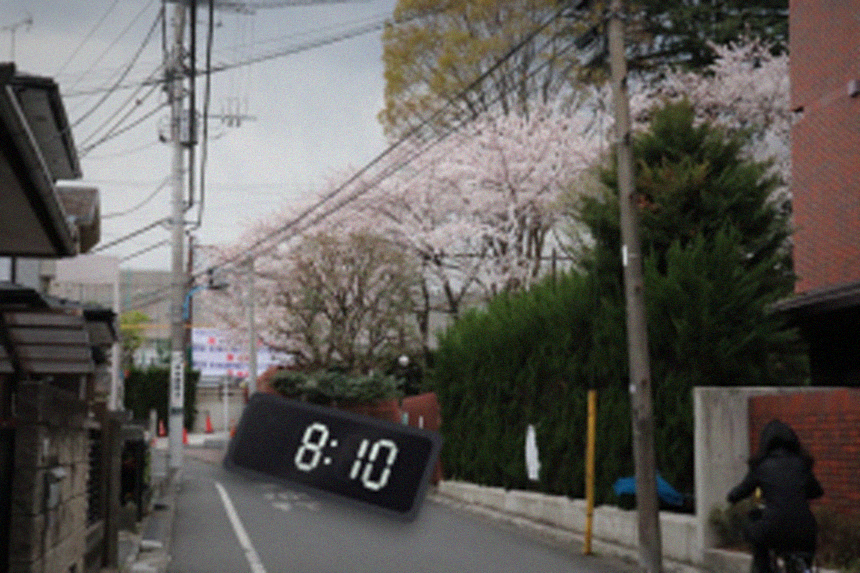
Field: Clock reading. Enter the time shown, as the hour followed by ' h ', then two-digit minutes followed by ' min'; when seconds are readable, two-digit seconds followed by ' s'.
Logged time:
8 h 10 min
